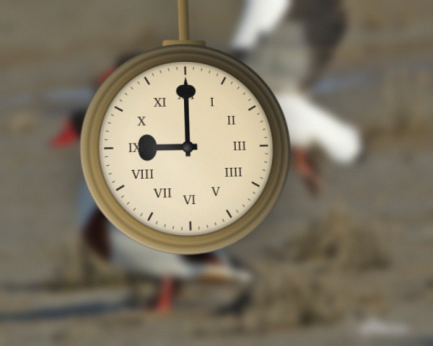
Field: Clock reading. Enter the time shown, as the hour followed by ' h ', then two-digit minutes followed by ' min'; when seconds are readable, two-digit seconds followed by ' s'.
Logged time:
9 h 00 min
